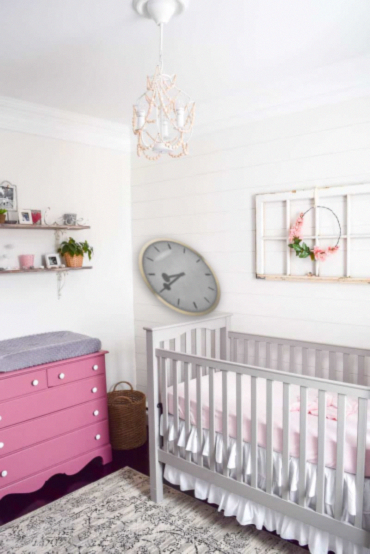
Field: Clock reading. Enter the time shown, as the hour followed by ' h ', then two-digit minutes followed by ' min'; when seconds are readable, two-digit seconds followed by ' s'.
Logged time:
8 h 40 min
